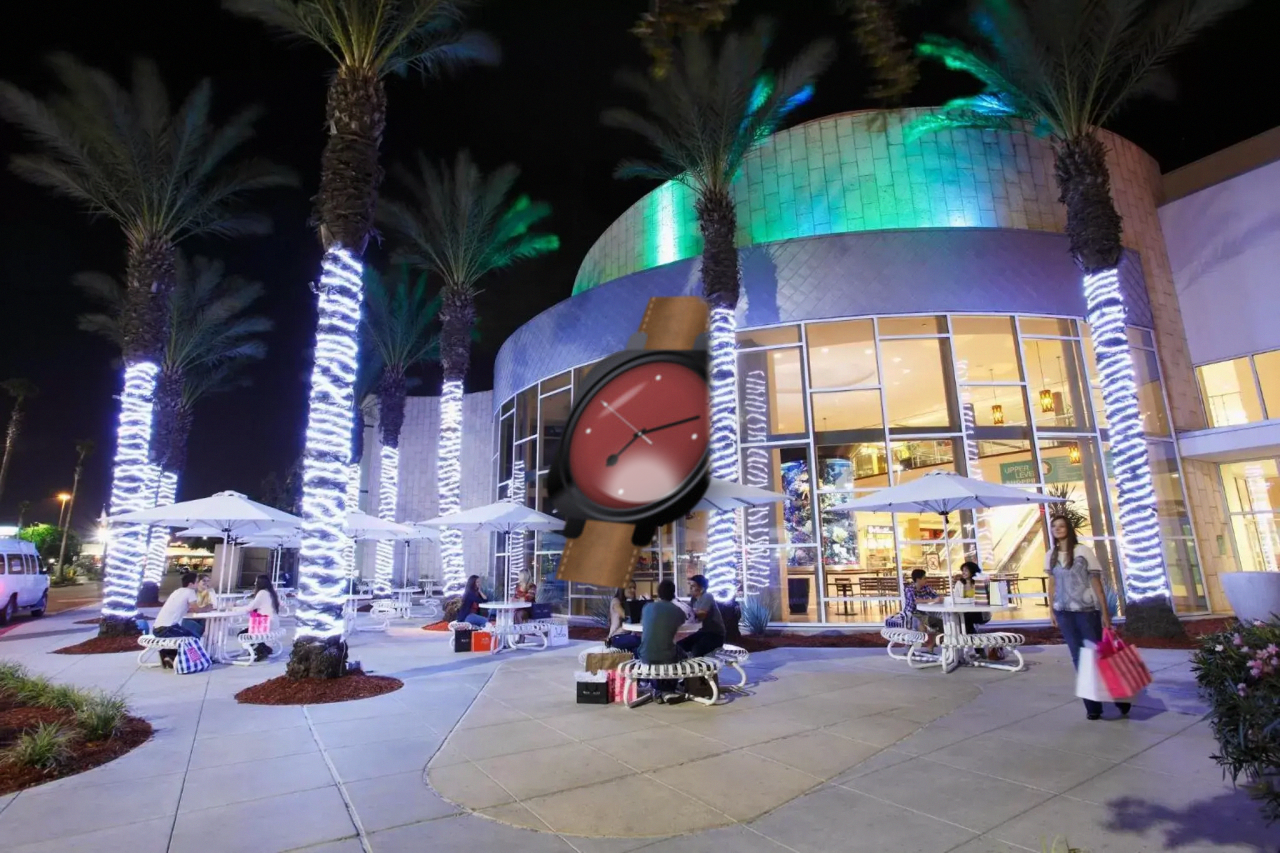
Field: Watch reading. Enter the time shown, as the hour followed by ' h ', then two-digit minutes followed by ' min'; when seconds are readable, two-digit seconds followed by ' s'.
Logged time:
7 h 11 min 50 s
